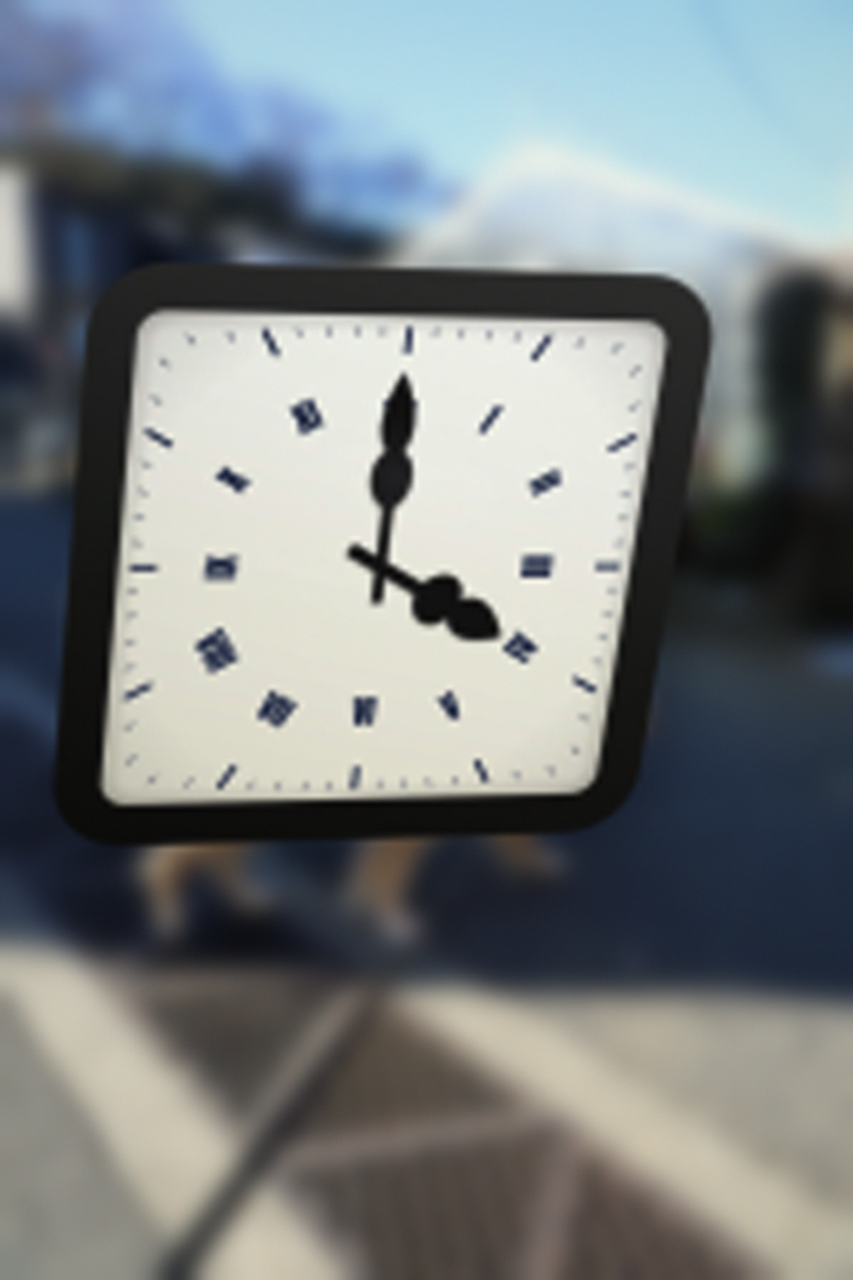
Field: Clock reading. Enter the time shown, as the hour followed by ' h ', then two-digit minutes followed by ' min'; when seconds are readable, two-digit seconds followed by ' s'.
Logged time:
4 h 00 min
